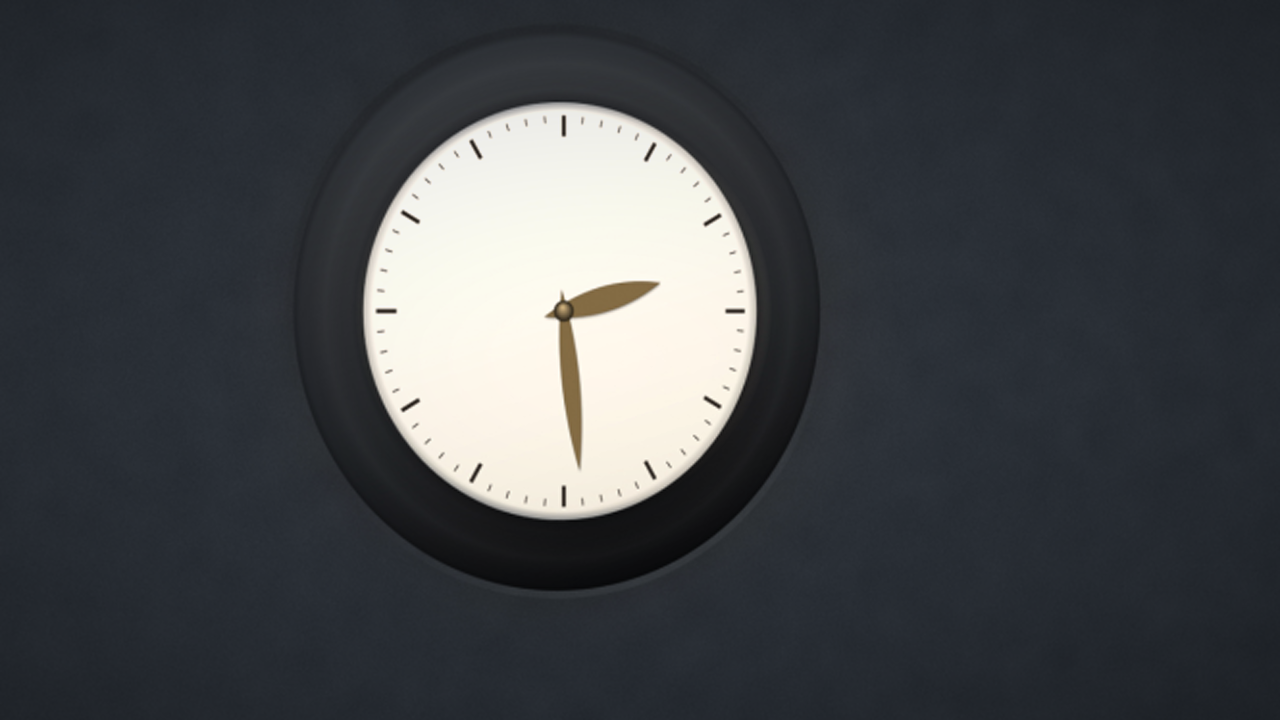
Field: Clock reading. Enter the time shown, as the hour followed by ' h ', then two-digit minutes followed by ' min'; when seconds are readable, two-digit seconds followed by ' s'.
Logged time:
2 h 29 min
